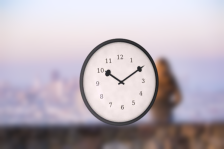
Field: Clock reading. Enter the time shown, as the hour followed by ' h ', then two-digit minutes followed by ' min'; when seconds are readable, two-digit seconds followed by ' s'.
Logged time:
10 h 10 min
